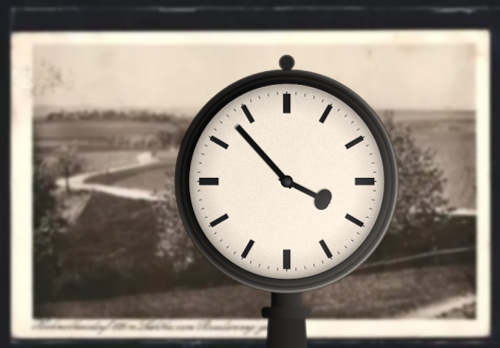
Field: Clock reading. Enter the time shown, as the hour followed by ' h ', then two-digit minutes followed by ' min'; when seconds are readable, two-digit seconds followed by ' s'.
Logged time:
3 h 53 min
